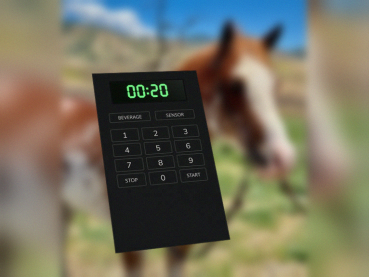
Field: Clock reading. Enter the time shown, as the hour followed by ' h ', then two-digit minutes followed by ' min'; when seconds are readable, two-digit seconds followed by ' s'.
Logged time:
0 h 20 min
